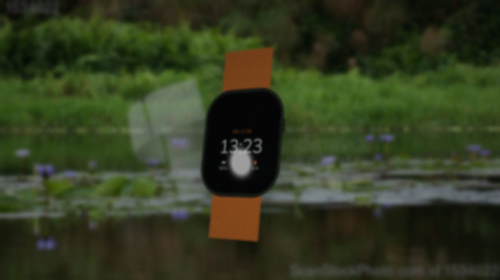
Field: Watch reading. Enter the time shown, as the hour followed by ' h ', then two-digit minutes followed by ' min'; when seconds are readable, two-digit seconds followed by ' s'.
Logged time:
13 h 23 min
